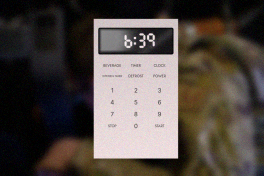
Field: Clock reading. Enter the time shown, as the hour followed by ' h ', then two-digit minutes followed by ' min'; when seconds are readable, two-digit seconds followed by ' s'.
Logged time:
6 h 39 min
